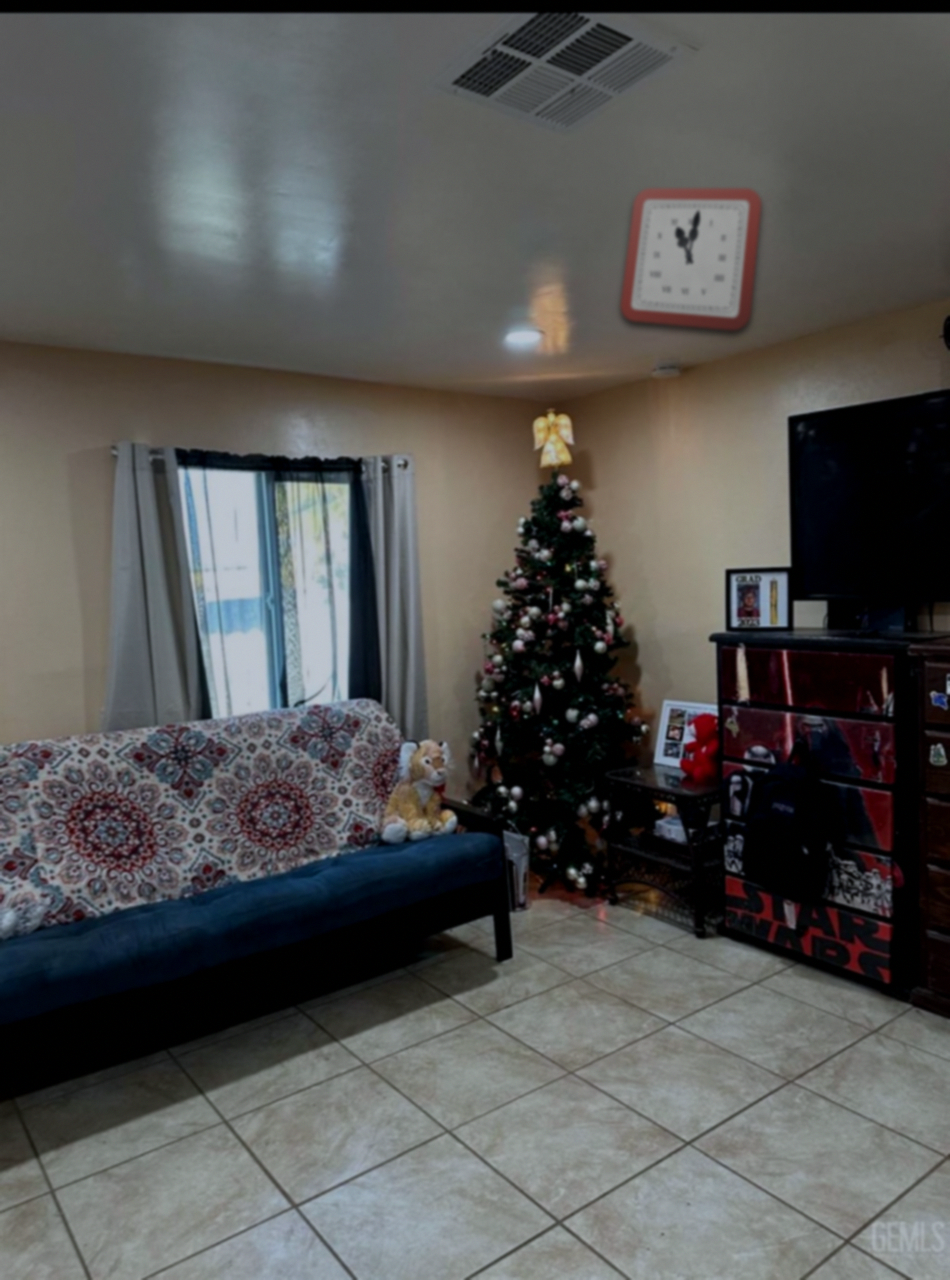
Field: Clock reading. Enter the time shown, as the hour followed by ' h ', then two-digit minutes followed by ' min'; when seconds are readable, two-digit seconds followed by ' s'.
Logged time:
11 h 01 min
